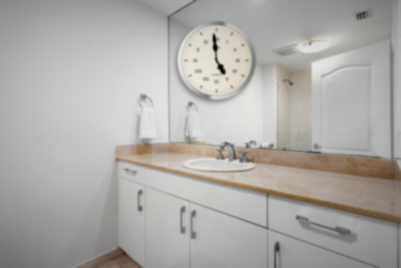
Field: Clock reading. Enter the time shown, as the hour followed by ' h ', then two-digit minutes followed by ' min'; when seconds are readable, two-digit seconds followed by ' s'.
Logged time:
4 h 59 min
